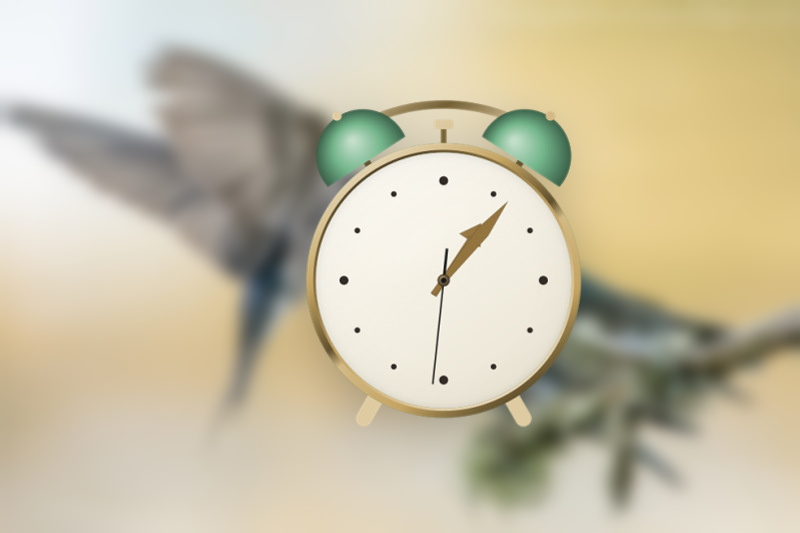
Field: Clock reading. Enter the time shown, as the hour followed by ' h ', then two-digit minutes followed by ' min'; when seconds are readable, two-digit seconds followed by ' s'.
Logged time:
1 h 06 min 31 s
